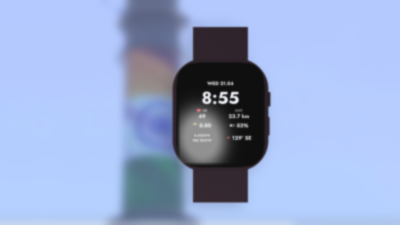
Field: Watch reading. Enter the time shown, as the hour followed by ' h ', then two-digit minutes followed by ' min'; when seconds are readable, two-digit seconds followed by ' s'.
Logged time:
8 h 55 min
